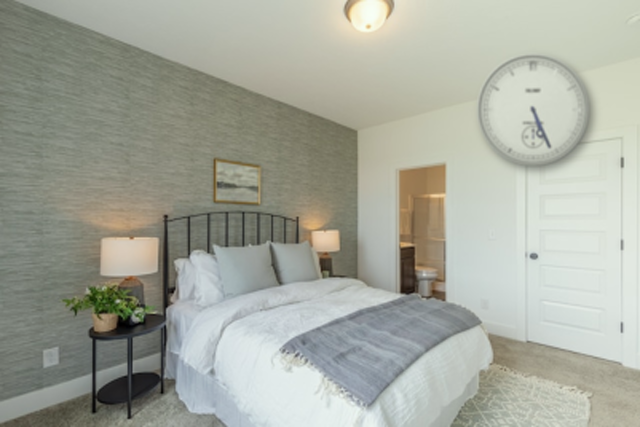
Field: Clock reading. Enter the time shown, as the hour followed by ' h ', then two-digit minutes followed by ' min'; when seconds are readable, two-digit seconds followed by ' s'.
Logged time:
5 h 26 min
